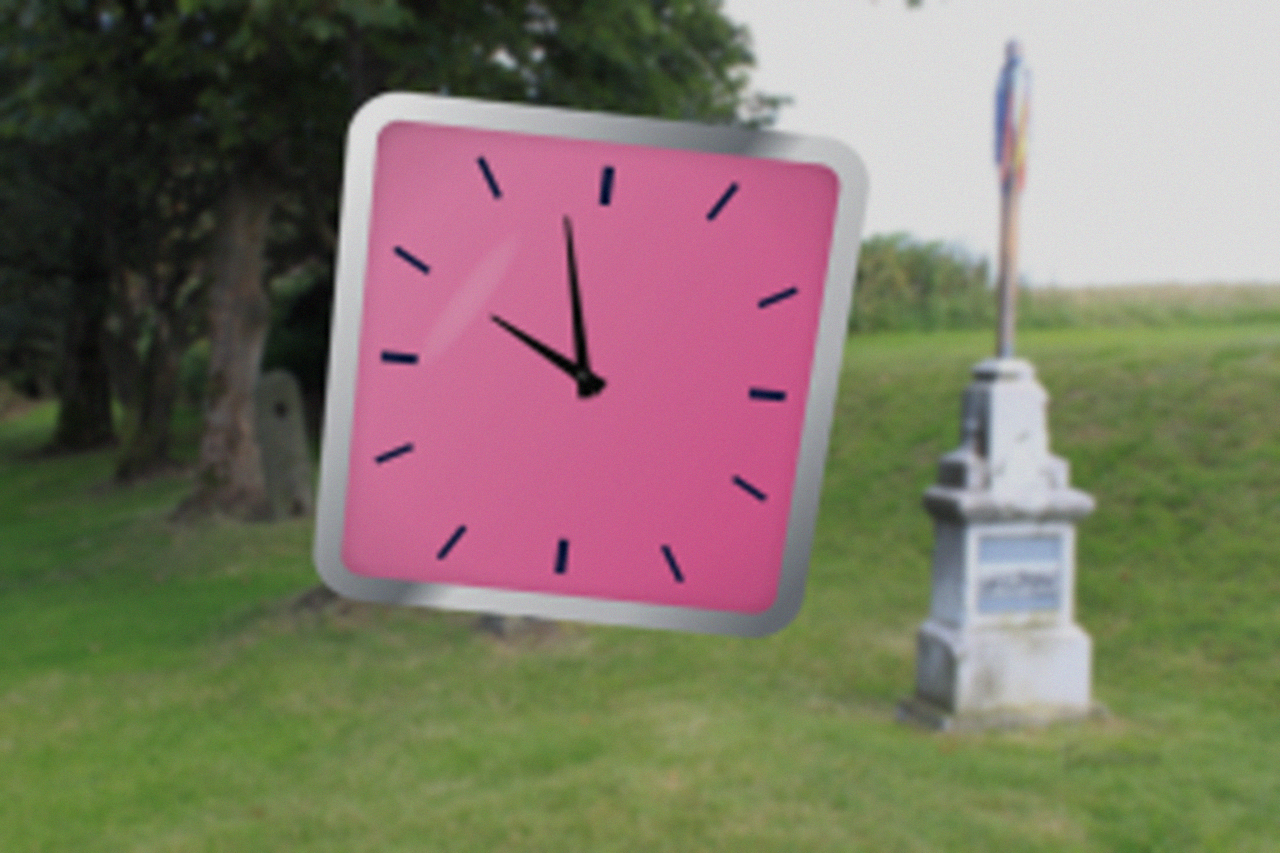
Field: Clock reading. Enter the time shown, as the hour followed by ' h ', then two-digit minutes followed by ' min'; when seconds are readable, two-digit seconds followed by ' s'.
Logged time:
9 h 58 min
